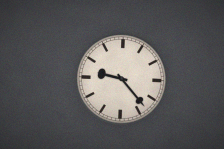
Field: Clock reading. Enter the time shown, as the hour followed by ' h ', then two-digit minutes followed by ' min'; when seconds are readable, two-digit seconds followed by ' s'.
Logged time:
9 h 23 min
